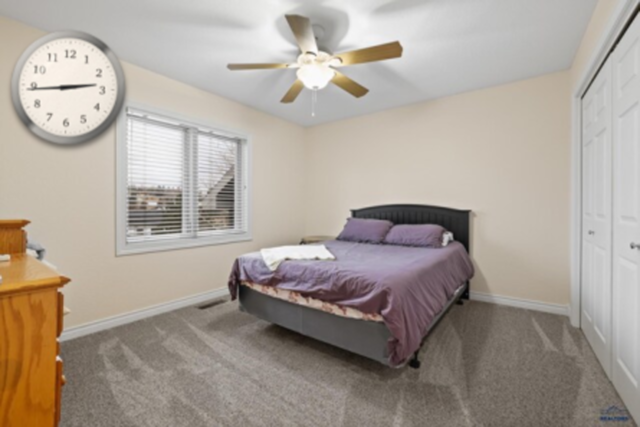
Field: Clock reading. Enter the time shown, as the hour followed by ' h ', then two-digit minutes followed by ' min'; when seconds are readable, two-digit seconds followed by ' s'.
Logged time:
2 h 44 min
